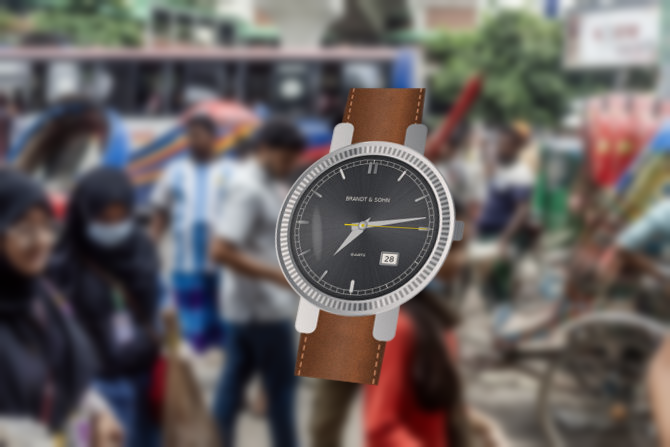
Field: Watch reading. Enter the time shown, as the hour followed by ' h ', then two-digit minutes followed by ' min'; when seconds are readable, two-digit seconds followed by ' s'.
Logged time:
7 h 13 min 15 s
